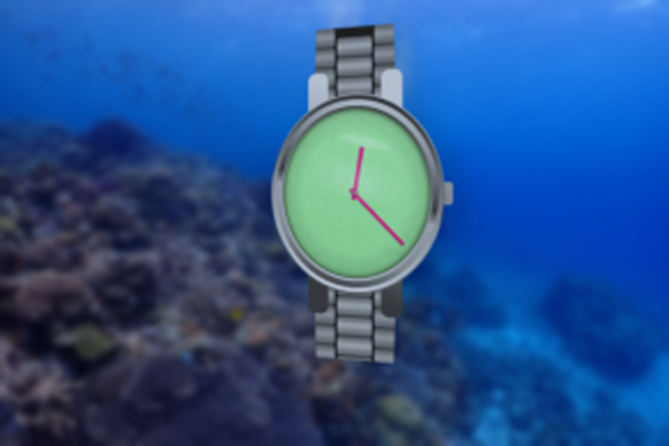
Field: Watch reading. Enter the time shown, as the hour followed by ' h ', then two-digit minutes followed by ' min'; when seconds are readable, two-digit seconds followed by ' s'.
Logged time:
12 h 22 min
